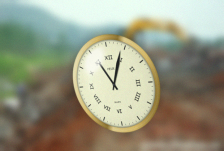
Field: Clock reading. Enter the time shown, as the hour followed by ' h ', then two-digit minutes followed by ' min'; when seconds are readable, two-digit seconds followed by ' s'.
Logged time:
11 h 04 min
